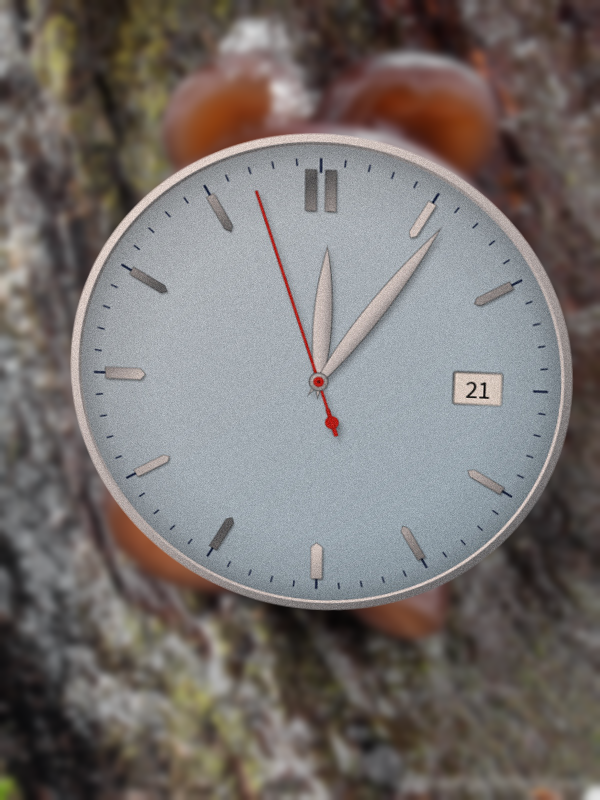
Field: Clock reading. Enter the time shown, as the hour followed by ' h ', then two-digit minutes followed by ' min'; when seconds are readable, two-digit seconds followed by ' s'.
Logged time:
12 h 05 min 57 s
